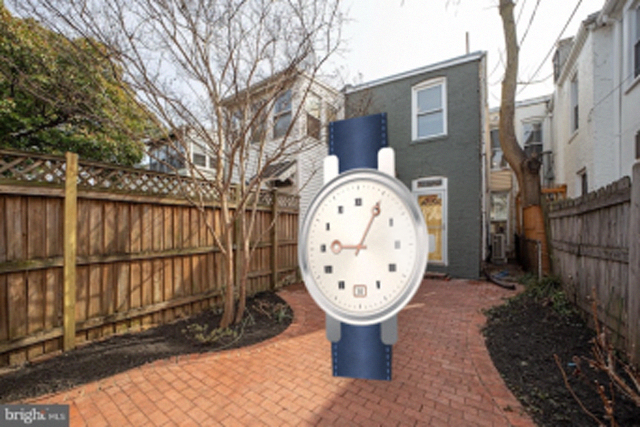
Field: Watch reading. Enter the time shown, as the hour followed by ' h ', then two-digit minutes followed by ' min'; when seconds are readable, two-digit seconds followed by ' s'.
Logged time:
9 h 05 min
